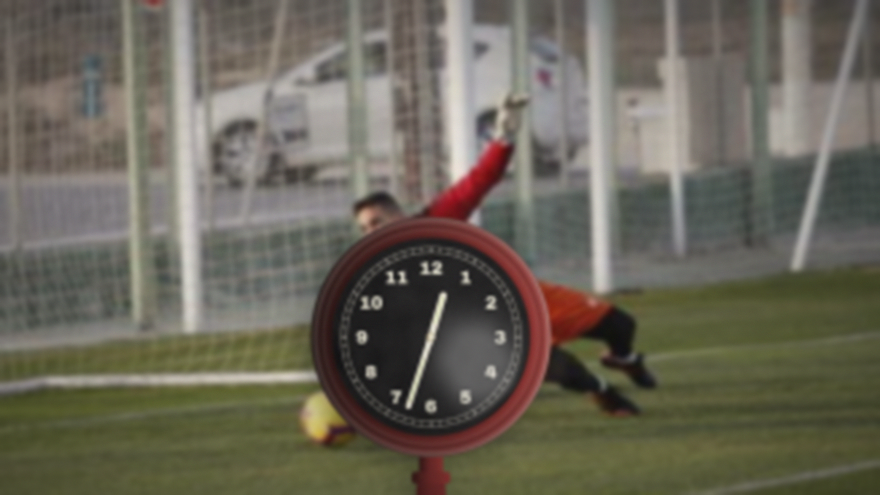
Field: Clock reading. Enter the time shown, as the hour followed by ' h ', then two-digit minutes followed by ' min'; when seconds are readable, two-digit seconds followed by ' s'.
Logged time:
12 h 33 min
